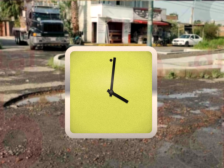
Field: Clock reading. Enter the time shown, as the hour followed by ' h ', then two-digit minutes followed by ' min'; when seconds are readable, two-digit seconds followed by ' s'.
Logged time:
4 h 01 min
